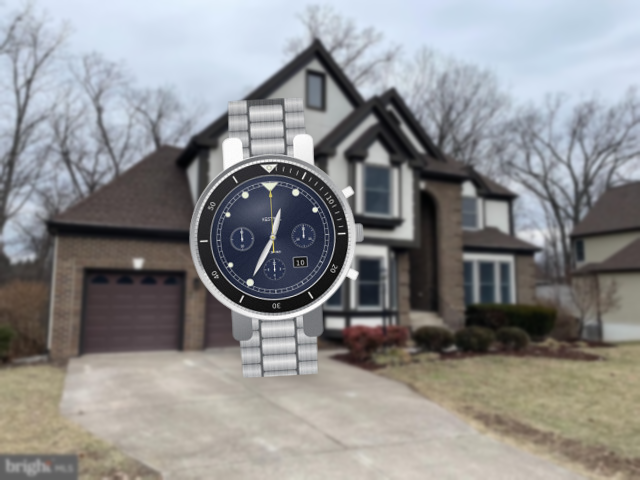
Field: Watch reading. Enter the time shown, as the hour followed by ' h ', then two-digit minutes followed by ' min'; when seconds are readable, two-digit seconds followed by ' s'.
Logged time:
12 h 35 min
